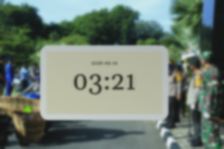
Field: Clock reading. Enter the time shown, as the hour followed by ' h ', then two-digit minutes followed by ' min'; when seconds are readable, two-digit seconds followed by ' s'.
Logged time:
3 h 21 min
